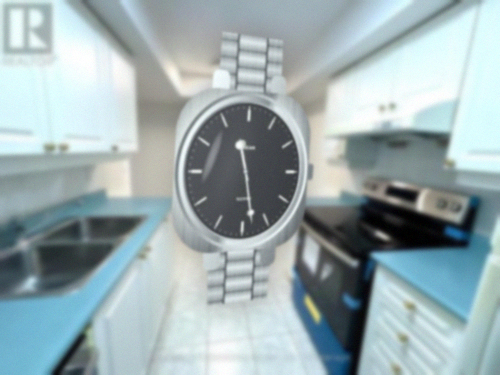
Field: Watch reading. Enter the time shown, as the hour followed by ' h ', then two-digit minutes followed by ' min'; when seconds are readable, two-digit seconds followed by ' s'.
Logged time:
11 h 28 min
